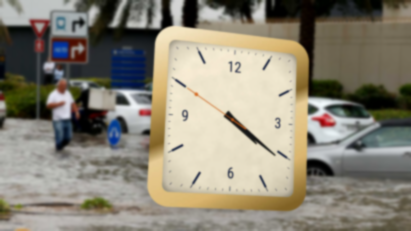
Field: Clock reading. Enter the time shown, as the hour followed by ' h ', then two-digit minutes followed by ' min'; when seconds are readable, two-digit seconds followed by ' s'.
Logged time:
4 h 20 min 50 s
